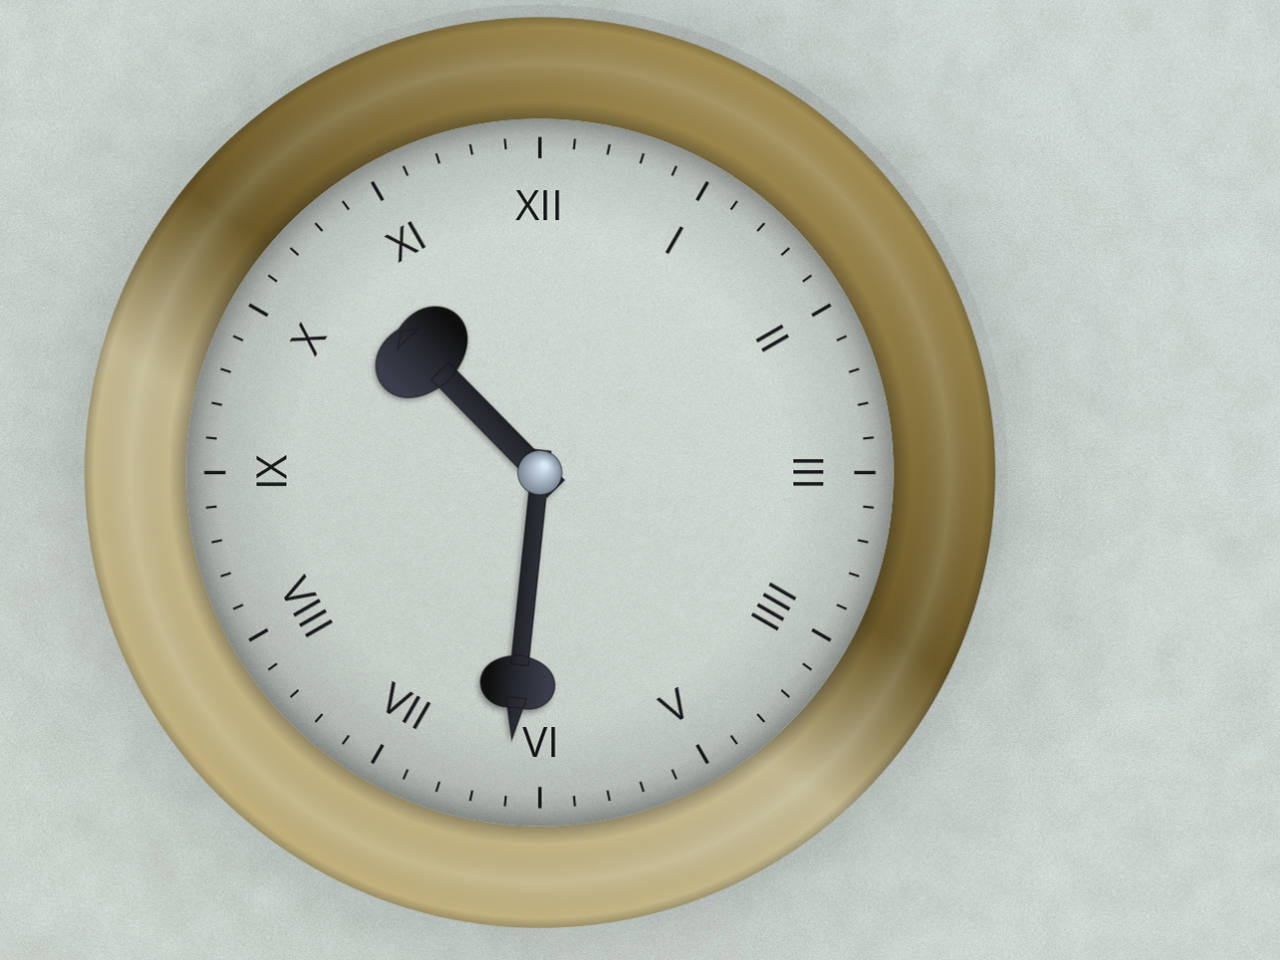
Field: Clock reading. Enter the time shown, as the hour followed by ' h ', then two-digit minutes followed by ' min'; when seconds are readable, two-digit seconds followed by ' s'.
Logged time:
10 h 31 min
